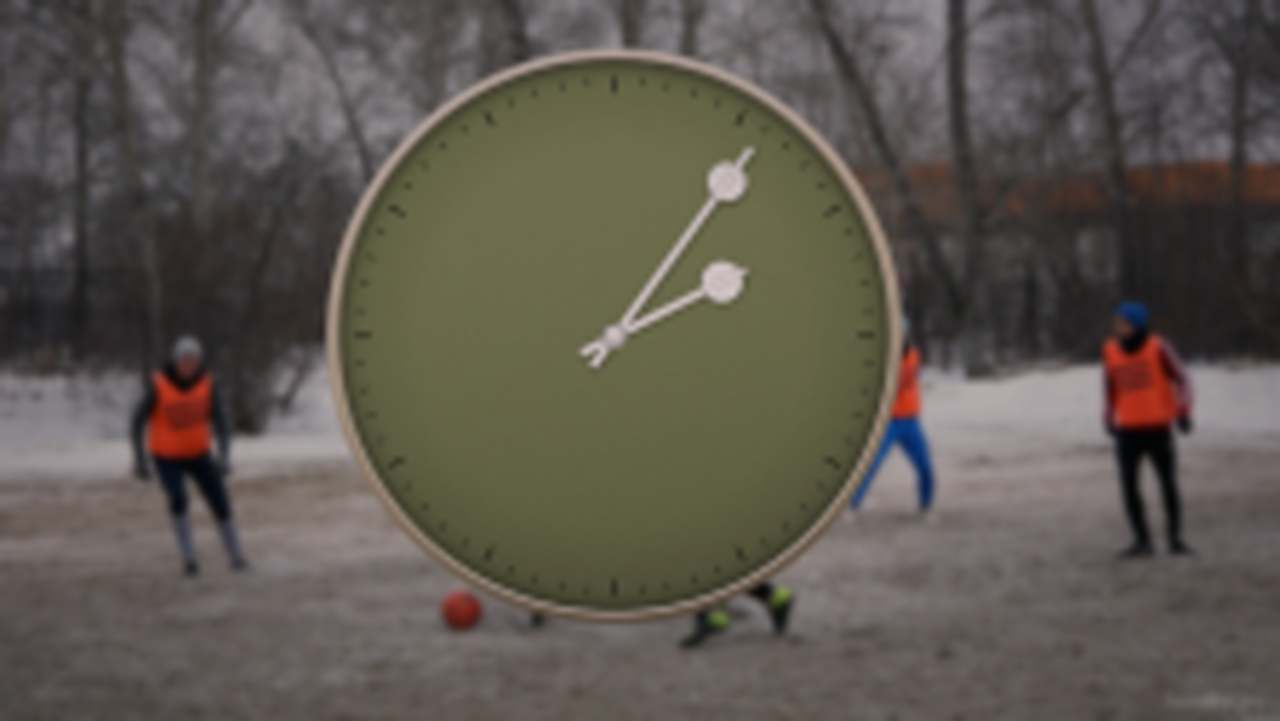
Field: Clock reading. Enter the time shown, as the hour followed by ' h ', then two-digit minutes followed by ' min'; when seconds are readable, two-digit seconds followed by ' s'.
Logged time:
2 h 06 min
